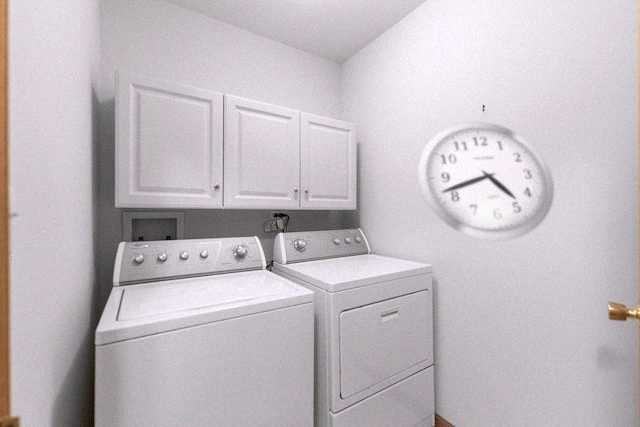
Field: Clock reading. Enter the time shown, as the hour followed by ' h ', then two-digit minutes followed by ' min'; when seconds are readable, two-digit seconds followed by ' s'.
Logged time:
4 h 42 min
